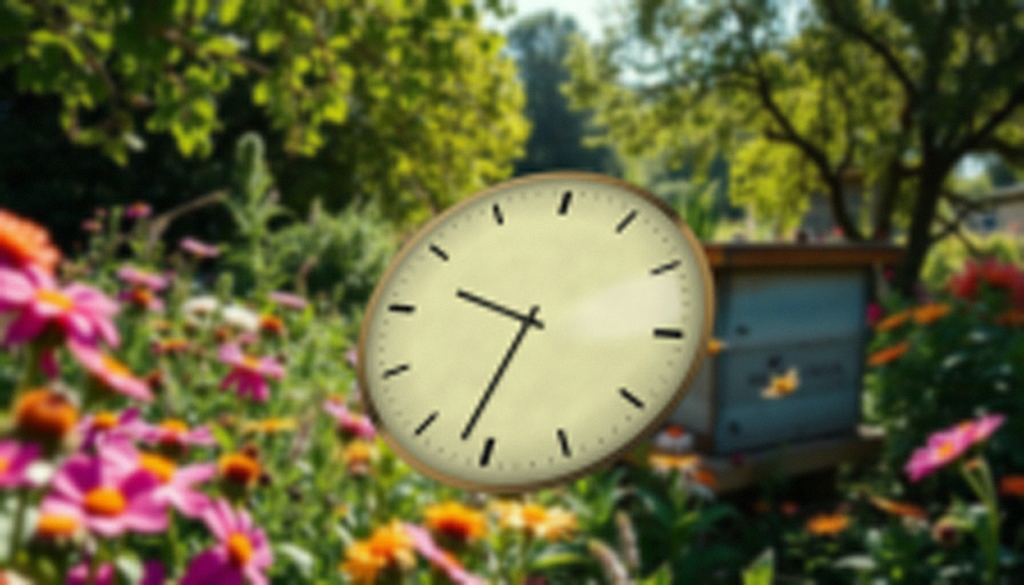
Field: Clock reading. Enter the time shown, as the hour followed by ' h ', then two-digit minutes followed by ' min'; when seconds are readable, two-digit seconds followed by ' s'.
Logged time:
9 h 32 min
